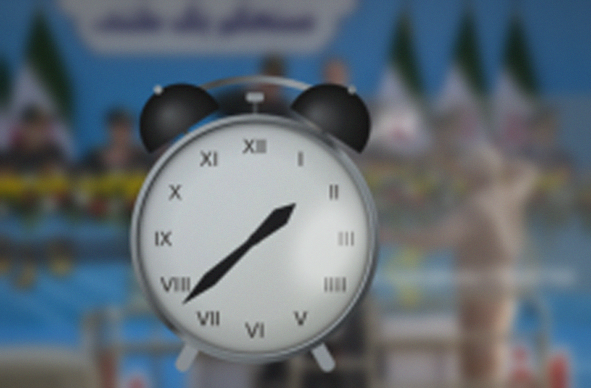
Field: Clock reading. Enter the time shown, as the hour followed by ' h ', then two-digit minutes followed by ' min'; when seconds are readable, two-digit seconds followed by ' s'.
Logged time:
1 h 38 min
